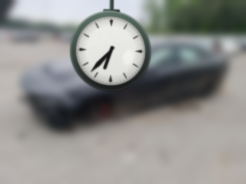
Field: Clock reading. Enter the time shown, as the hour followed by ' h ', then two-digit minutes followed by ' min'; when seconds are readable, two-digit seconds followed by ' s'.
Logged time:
6 h 37 min
